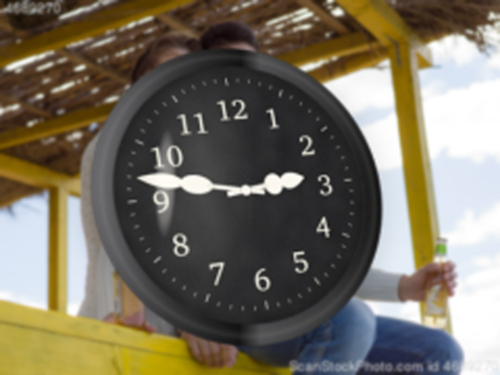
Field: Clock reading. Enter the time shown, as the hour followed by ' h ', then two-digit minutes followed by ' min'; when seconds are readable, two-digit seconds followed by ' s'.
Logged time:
2 h 47 min
